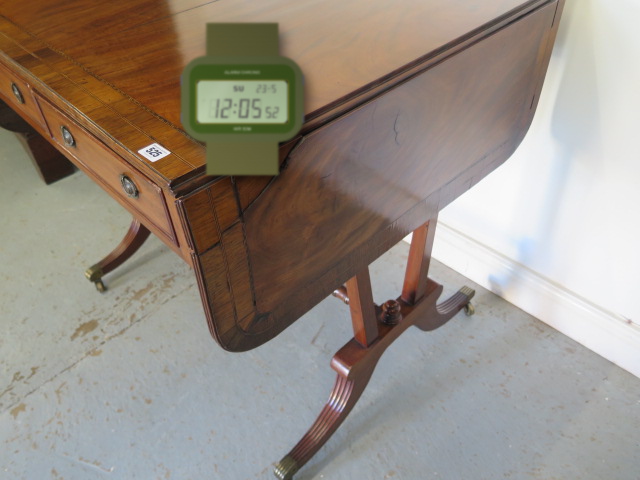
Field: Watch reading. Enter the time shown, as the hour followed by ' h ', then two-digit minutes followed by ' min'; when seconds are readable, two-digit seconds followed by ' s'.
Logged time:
12 h 05 min 52 s
